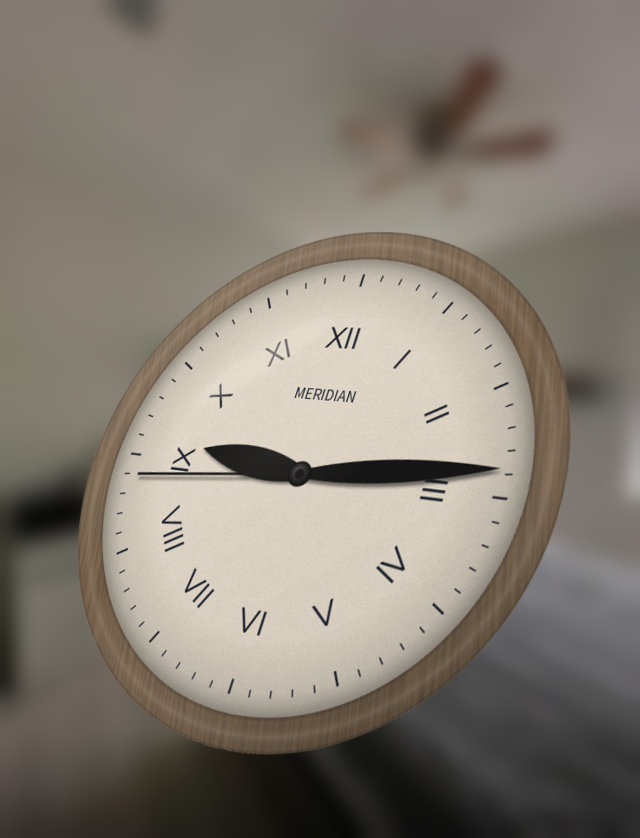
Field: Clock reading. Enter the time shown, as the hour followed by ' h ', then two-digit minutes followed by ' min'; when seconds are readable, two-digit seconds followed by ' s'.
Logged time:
9 h 13 min 44 s
